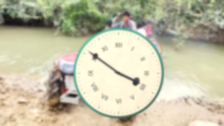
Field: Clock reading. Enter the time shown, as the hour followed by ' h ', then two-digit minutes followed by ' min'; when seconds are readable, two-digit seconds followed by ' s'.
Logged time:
3 h 51 min
